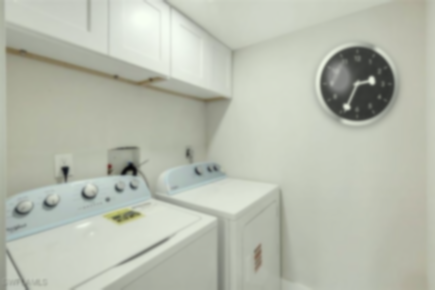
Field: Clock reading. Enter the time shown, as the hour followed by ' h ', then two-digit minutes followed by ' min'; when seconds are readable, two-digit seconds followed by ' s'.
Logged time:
2 h 34 min
